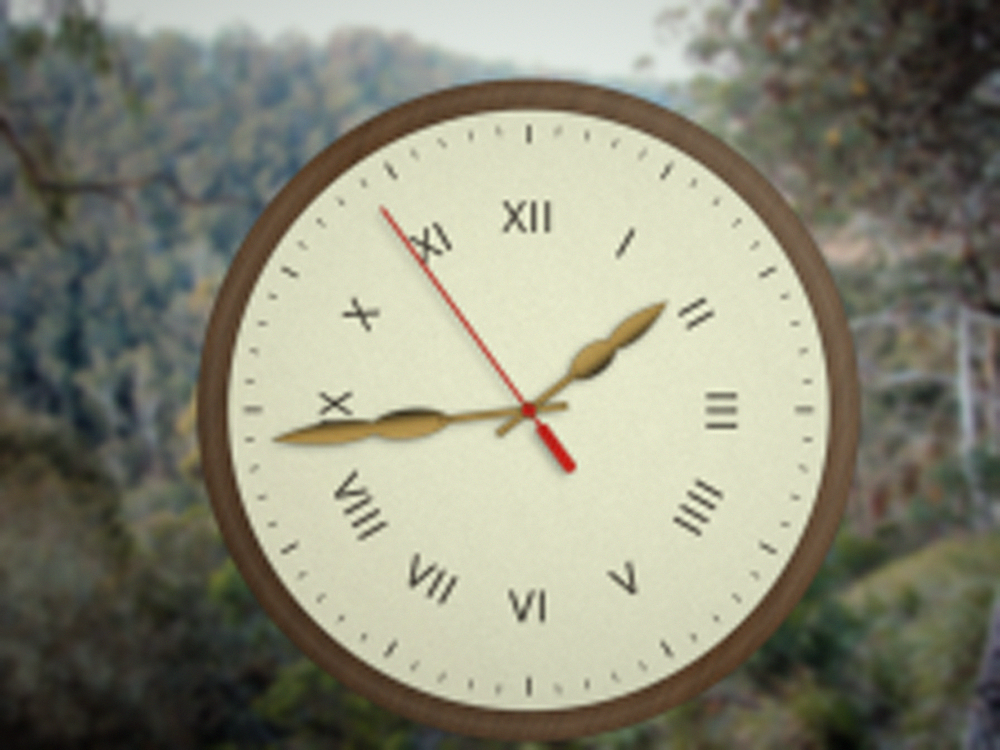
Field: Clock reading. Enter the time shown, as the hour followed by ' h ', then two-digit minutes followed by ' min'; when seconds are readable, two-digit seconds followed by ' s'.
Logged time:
1 h 43 min 54 s
